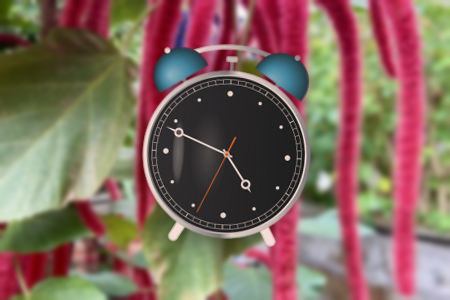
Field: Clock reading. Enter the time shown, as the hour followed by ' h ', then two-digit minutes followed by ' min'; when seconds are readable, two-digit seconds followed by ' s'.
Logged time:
4 h 48 min 34 s
